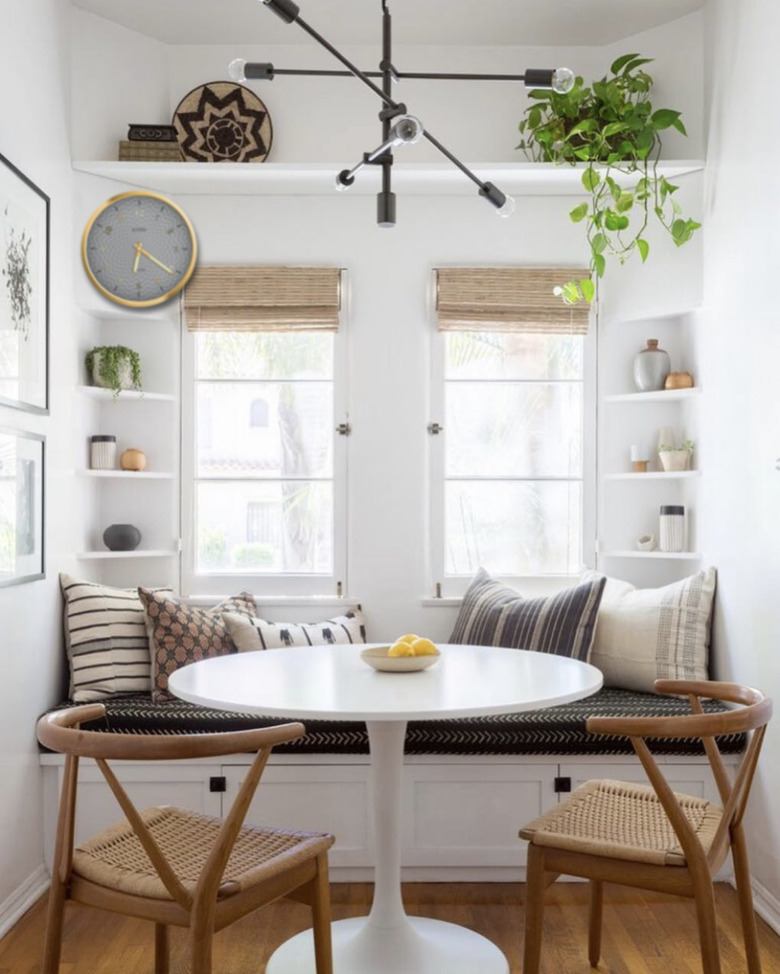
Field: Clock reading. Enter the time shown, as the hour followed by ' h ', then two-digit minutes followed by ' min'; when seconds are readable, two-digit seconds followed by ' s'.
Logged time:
6 h 21 min
